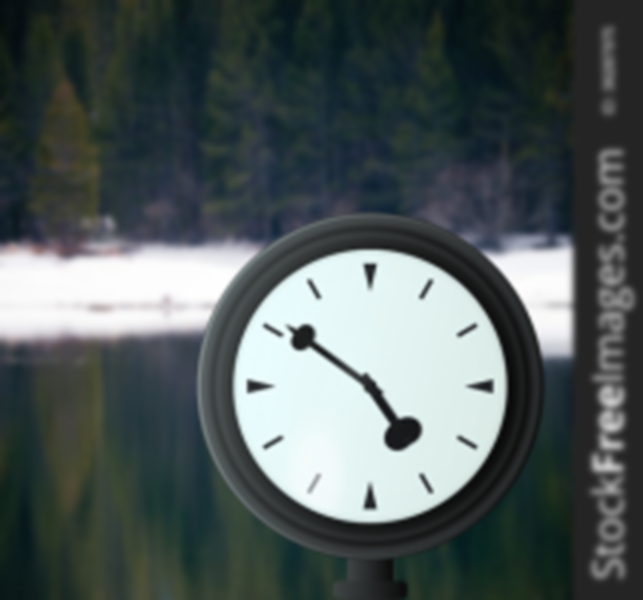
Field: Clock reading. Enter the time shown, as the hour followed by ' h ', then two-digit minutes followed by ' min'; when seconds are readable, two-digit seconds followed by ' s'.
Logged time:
4 h 51 min
